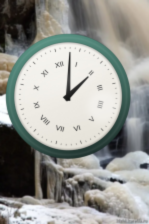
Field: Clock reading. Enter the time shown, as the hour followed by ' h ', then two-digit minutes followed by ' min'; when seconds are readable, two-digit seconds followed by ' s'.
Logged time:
2 h 03 min
